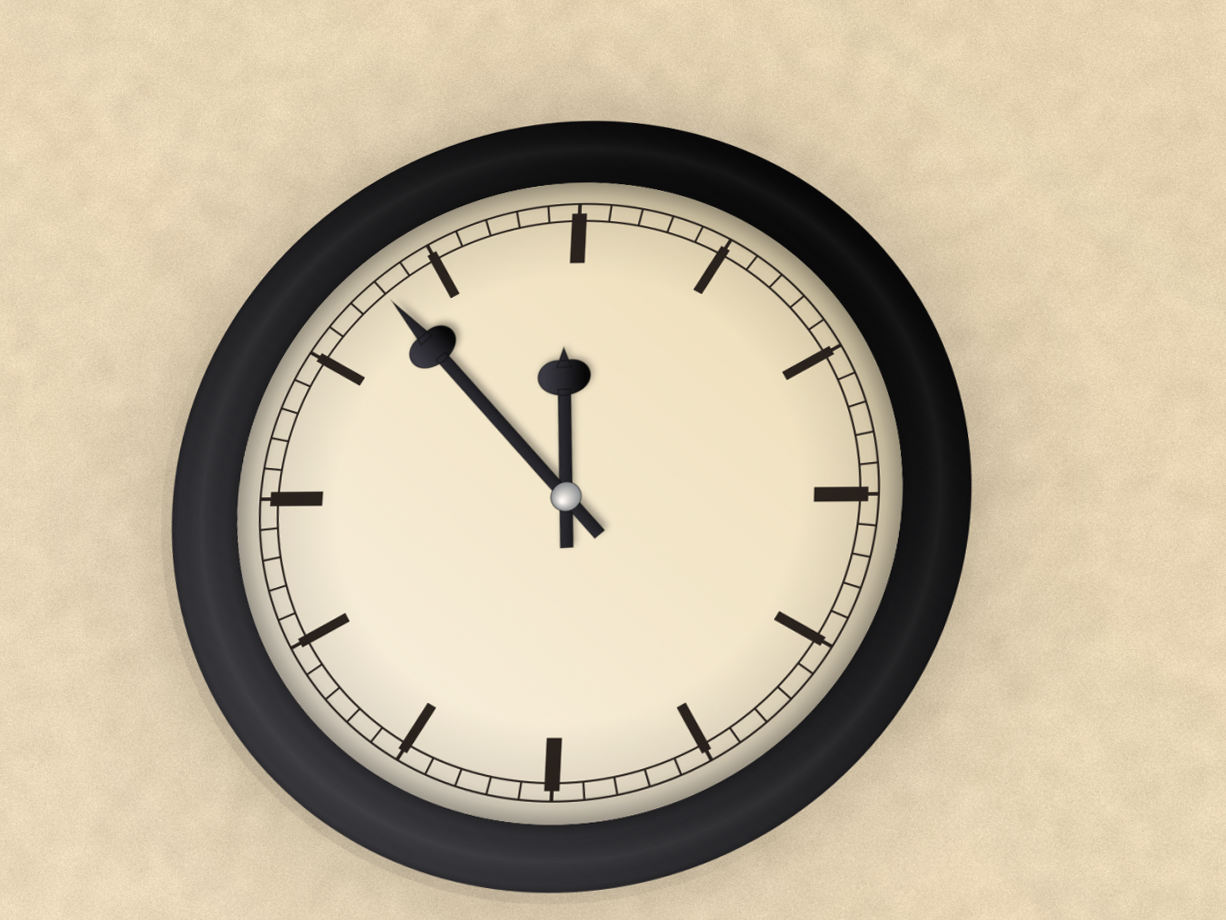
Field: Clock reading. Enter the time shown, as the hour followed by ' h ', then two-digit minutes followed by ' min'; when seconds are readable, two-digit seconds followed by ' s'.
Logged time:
11 h 53 min
